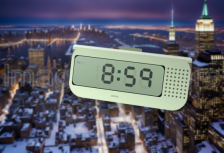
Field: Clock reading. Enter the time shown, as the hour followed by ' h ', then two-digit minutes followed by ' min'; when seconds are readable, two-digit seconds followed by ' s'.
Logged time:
8 h 59 min
